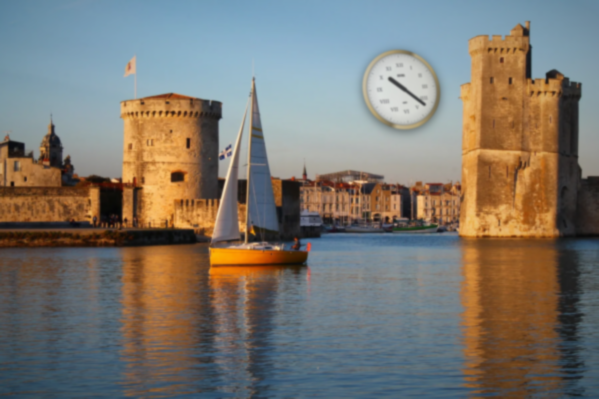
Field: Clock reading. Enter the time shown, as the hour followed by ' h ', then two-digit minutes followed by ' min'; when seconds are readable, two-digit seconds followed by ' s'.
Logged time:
10 h 22 min
